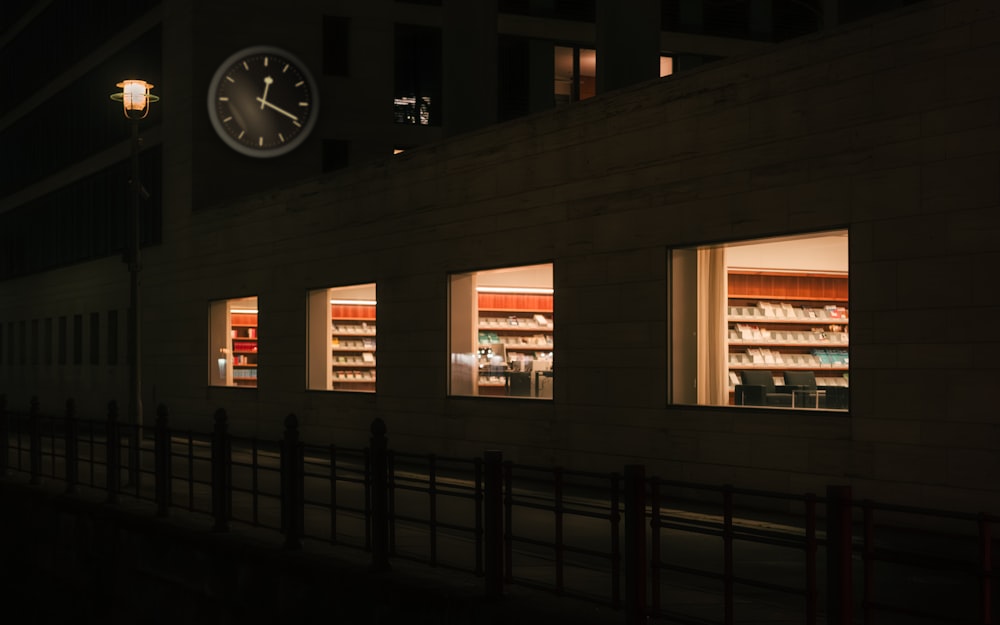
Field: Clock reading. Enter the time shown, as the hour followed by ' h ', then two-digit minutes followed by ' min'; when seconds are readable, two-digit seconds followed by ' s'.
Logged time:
12 h 19 min
